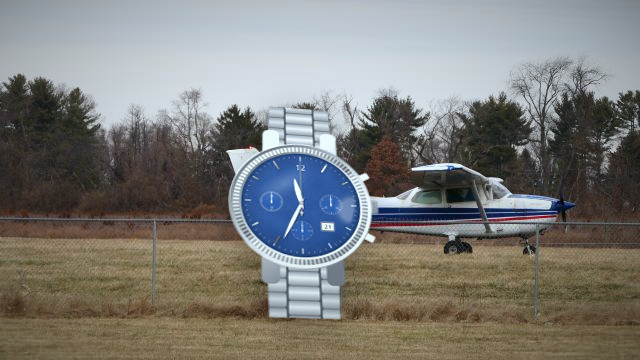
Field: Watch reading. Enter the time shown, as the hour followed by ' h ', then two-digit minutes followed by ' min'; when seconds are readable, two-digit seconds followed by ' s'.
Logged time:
11 h 34 min
